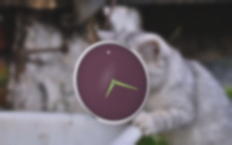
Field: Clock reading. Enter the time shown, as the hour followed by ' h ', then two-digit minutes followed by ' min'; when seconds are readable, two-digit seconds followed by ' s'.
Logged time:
7 h 19 min
